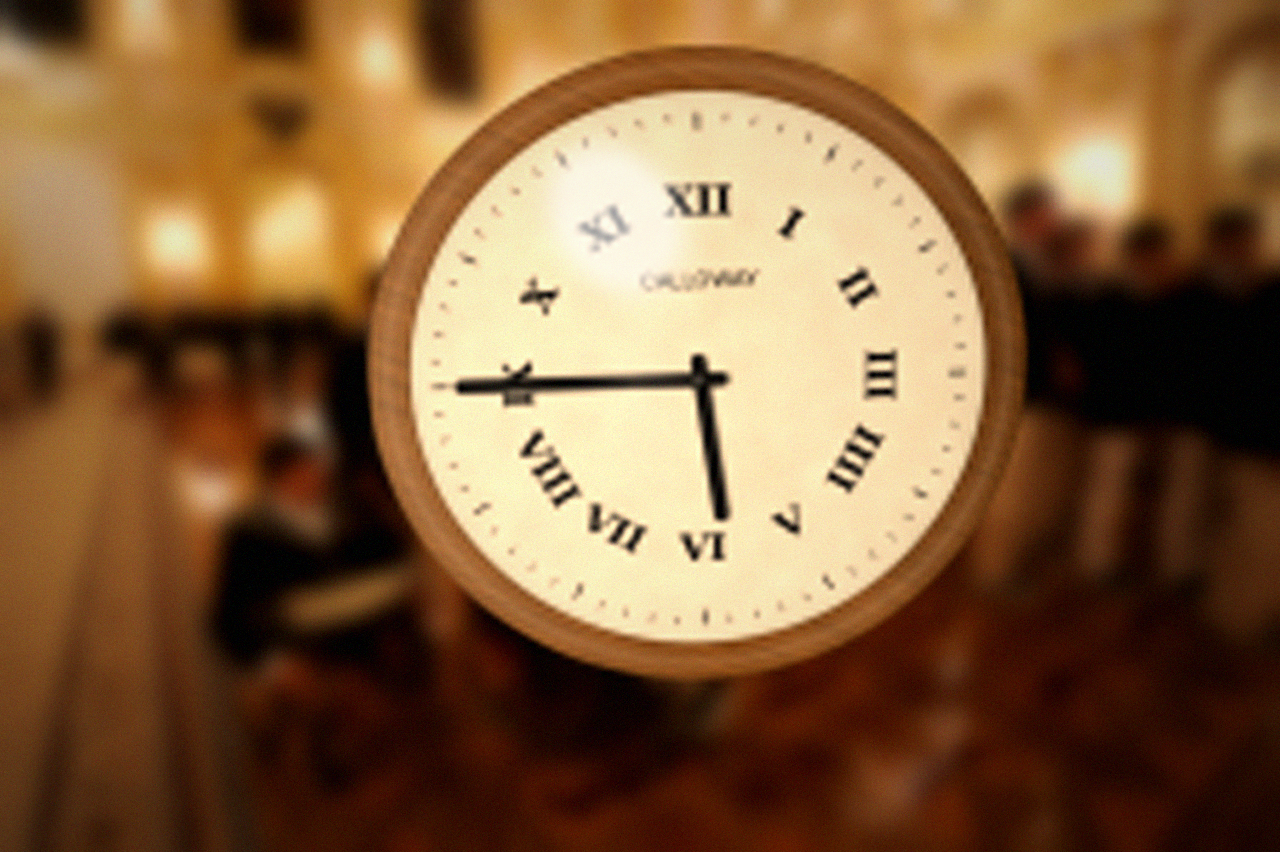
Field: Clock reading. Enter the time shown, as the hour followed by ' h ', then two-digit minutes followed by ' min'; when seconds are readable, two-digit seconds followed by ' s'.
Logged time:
5 h 45 min
